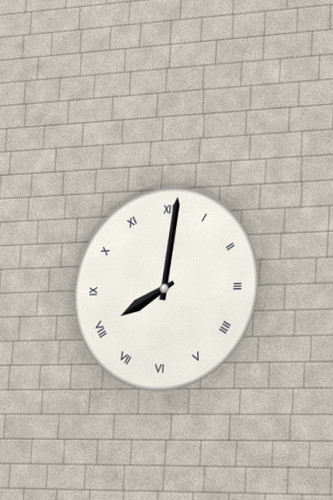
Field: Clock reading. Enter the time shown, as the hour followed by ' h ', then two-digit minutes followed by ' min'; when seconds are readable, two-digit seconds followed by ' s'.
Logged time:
8 h 01 min
